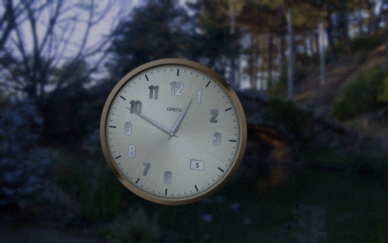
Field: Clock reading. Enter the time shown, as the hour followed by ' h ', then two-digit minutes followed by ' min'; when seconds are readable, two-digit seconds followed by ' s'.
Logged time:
12 h 49 min
